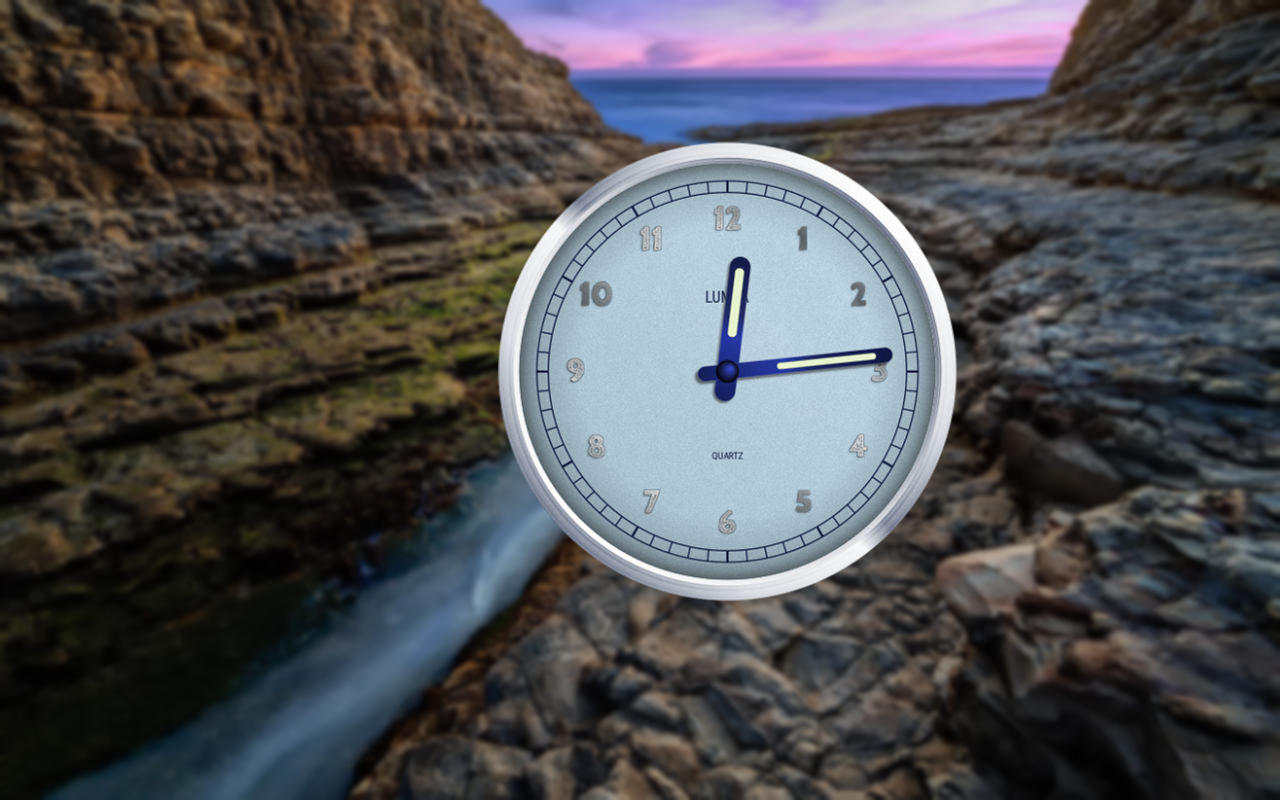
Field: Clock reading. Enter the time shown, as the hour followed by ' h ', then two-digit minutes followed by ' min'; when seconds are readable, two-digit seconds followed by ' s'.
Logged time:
12 h 14 min
